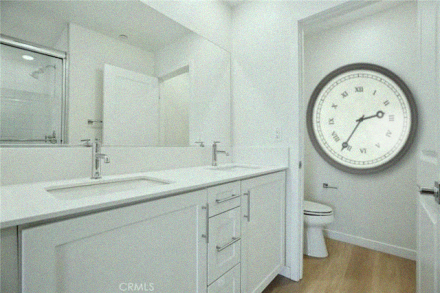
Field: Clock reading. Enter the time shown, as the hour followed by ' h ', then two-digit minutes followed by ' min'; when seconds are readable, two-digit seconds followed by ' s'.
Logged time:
2 h 36 min
